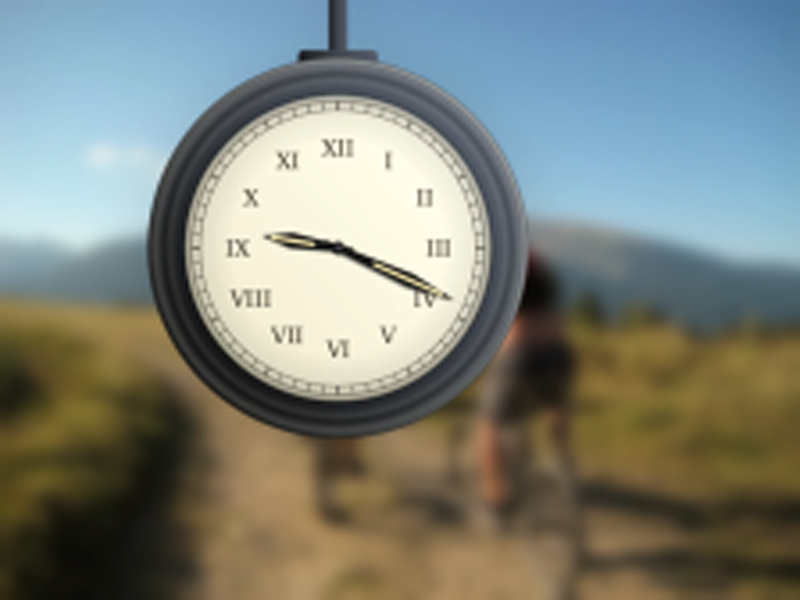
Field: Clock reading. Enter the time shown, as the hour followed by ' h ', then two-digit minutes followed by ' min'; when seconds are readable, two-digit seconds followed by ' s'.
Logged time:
9 h 19 min
